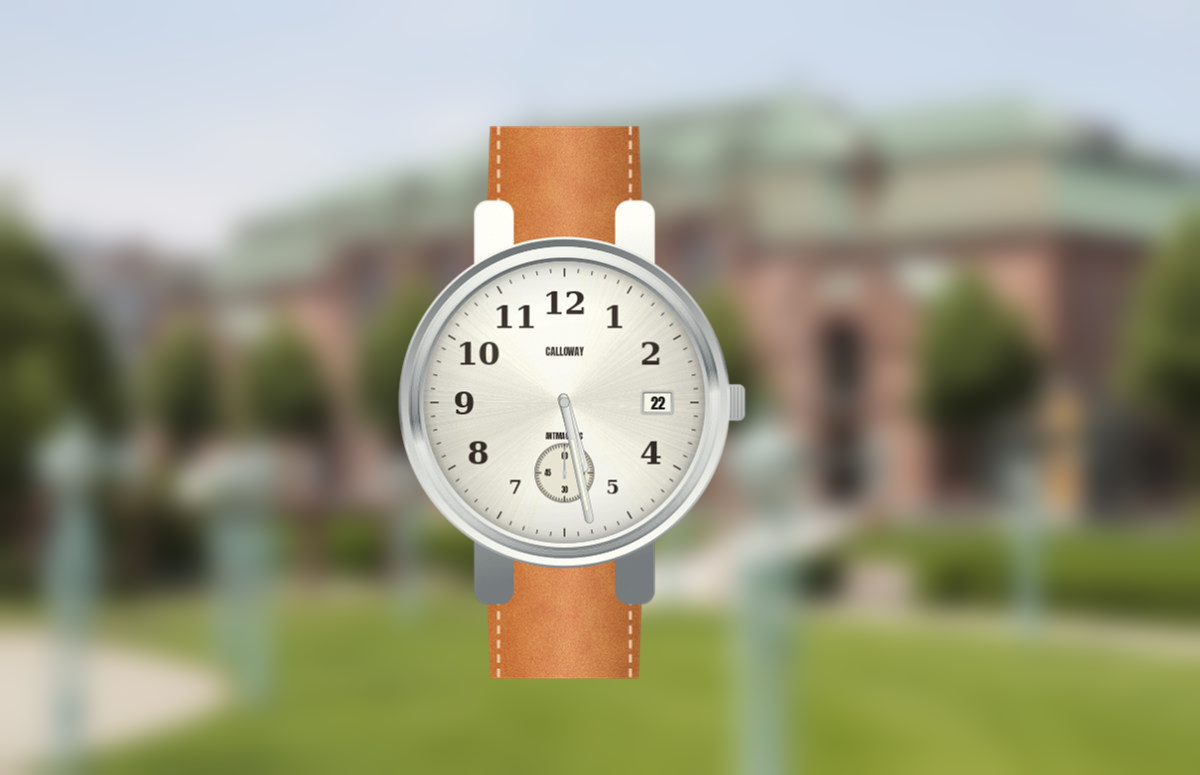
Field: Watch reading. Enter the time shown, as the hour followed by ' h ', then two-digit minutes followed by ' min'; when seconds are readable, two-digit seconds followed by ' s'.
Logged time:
5 h 28 min
